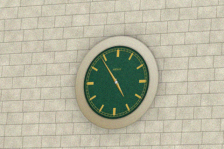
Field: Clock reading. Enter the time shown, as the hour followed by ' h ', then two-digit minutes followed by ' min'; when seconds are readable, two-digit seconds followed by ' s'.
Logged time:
4 h 54 min
